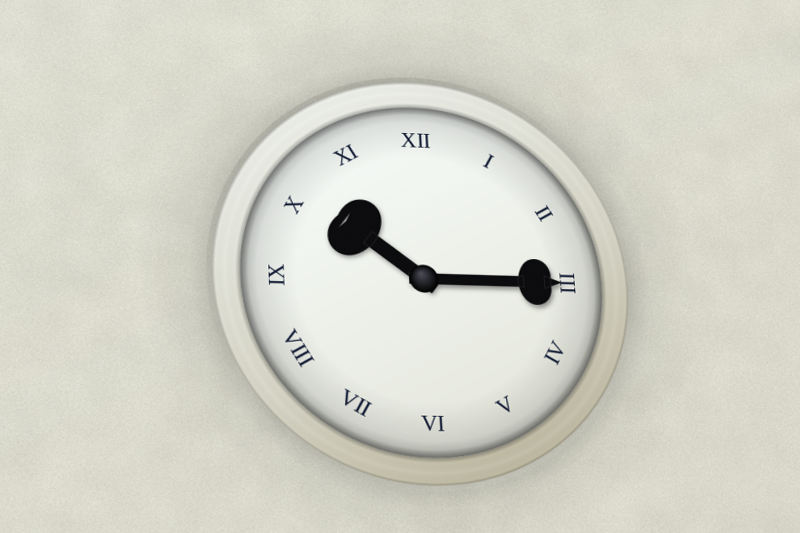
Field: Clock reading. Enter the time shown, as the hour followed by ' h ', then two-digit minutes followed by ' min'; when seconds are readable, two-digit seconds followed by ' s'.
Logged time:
10 h 15 min
